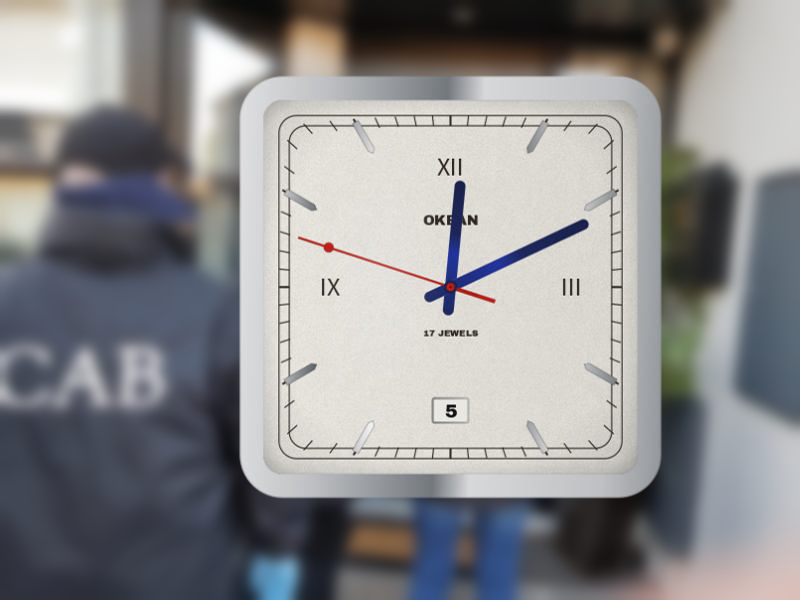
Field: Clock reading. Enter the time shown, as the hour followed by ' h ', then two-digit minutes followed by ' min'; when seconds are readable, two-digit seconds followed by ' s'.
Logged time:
12 h 10 min 48 s
